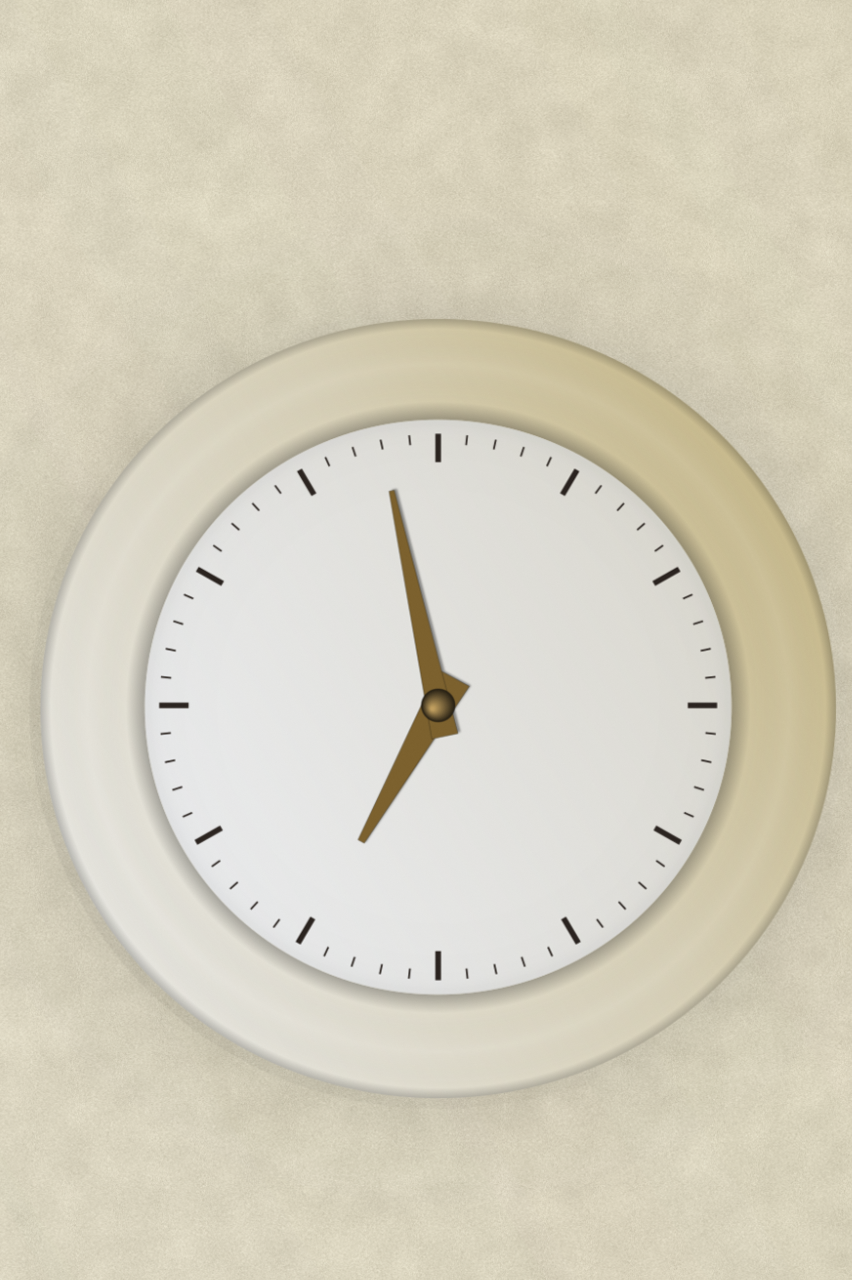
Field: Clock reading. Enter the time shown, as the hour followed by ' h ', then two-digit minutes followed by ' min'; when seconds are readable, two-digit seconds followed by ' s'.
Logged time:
6 h 58 min
